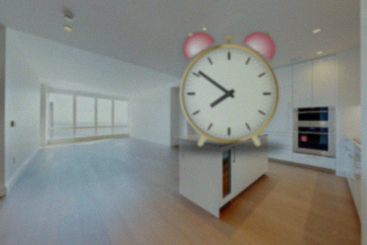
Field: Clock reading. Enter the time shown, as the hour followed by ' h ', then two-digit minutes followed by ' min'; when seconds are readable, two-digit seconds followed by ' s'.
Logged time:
7 h 51 min
